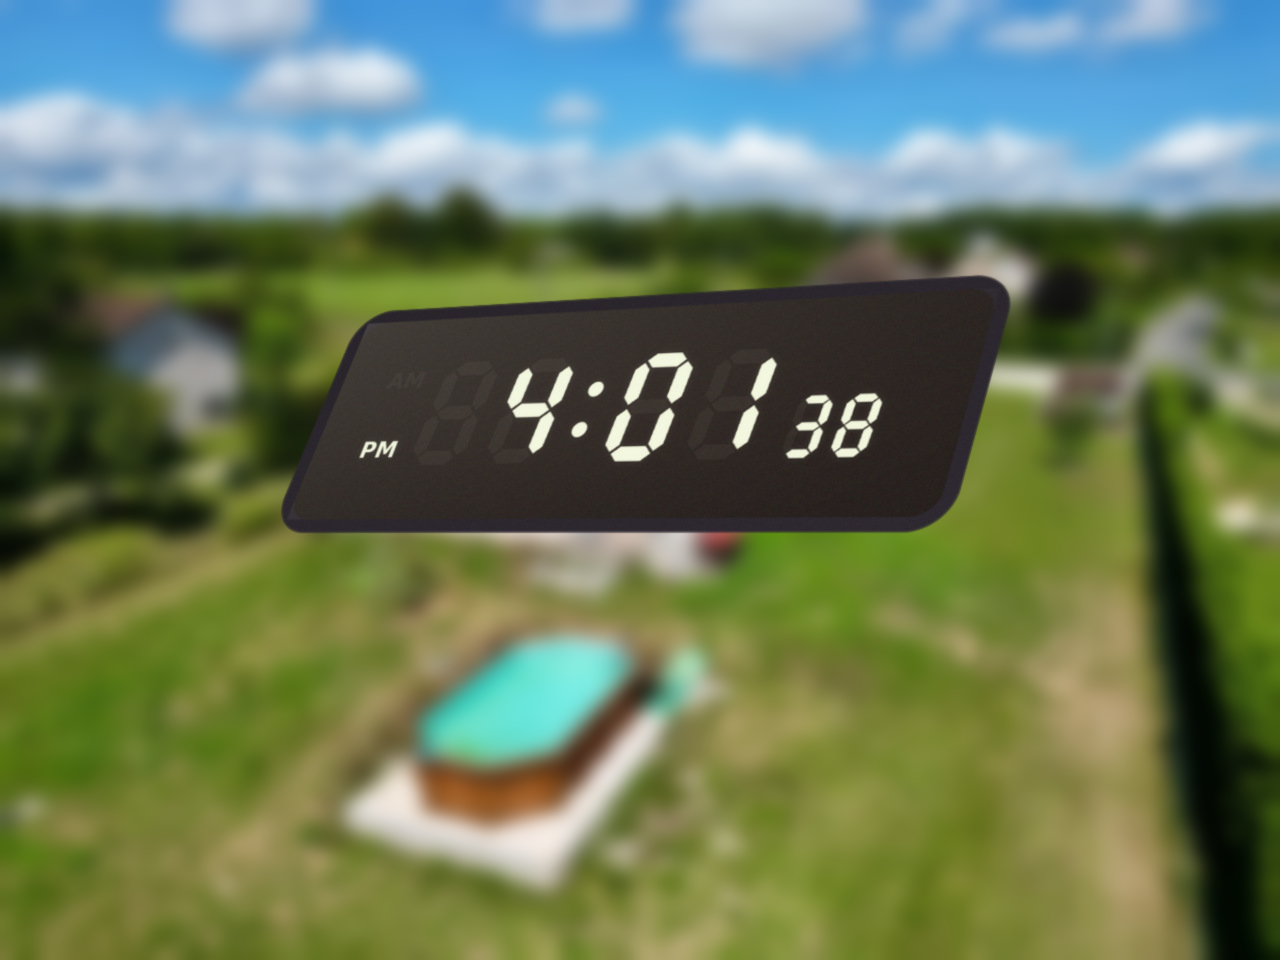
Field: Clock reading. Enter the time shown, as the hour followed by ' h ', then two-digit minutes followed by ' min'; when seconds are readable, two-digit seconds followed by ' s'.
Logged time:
4 h 01 min 38 s
